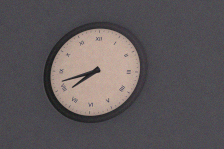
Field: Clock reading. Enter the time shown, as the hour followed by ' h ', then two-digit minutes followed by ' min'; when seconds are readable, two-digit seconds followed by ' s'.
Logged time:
7 h 42 min
